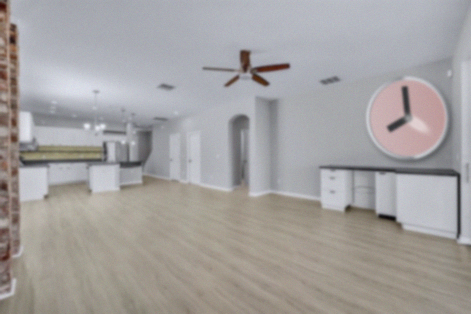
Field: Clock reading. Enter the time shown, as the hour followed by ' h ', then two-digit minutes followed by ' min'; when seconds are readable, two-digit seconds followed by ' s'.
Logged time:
7 h 59 min
